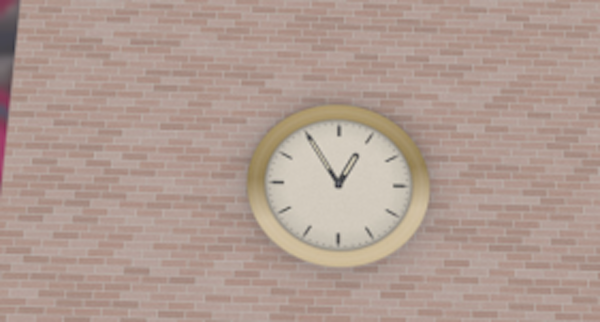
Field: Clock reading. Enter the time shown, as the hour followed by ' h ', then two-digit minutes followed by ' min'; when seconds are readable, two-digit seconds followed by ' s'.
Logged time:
12 h 55 min
